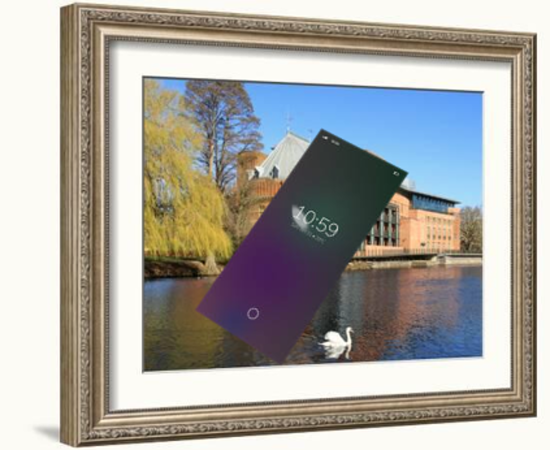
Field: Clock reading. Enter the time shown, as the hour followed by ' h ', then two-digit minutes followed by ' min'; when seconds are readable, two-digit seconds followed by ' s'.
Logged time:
10 h 59 min
